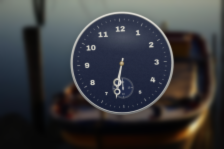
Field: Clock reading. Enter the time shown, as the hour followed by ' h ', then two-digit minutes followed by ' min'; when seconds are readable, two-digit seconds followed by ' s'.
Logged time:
6 h 32 min
